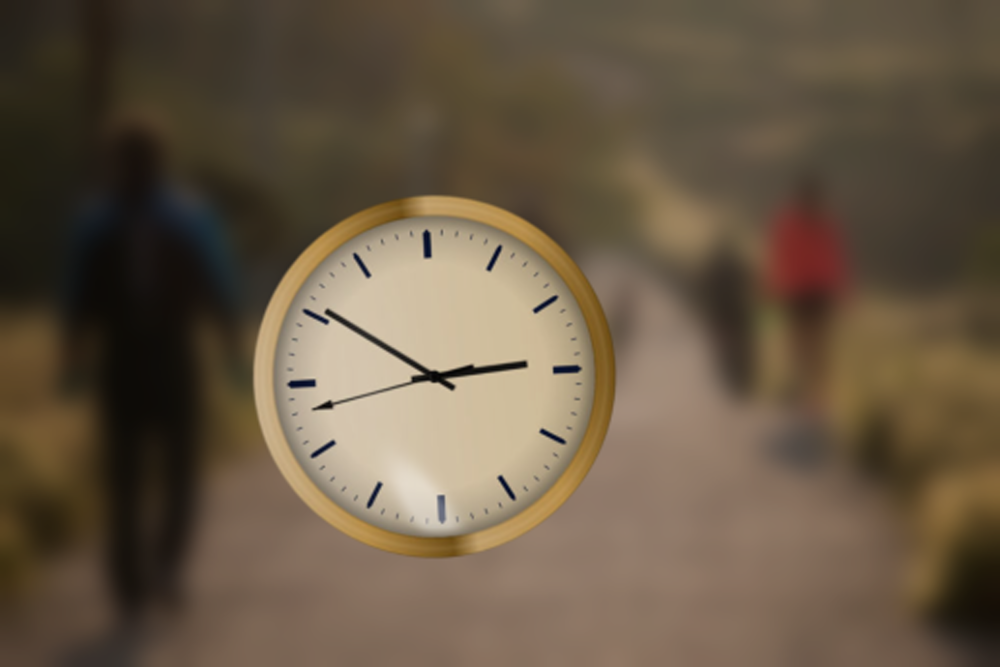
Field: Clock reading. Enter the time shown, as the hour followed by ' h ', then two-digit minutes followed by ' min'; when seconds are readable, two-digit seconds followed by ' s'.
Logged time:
2 h 50 min 43 s
